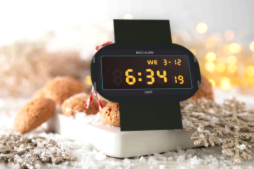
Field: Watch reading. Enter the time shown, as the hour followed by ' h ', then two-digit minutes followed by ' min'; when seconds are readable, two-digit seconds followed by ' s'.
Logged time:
6 h 34 min 19 s
